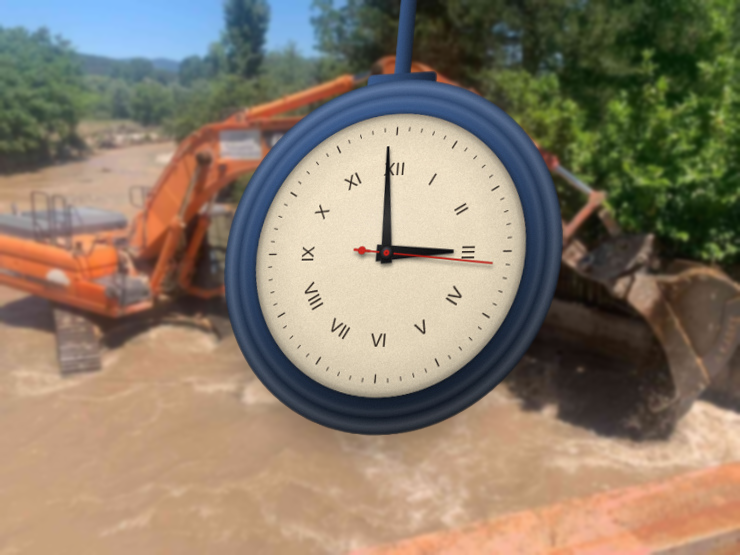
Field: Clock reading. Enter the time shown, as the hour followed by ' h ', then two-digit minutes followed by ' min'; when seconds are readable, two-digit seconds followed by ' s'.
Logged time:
2 h 59 min 16 s
